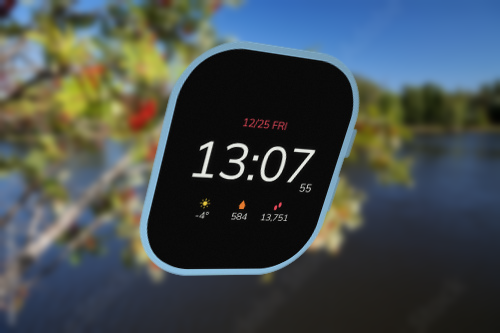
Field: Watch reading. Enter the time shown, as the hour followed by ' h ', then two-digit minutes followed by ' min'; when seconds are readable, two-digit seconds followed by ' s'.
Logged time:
13 h 07 min 55 s
